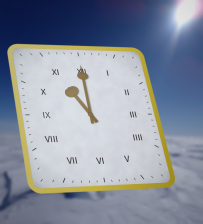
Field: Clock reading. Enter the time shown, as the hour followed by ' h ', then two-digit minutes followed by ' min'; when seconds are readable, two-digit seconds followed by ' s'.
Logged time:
11 h 00 min
